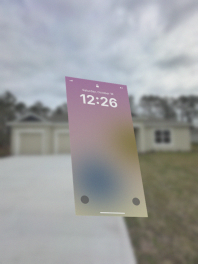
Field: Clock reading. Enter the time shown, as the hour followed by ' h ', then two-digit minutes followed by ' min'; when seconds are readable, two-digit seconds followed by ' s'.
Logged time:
12 h 26 min
